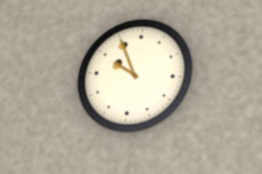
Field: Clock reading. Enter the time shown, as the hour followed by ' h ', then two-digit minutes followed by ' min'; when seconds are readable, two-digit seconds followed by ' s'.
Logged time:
9 h 55 min
